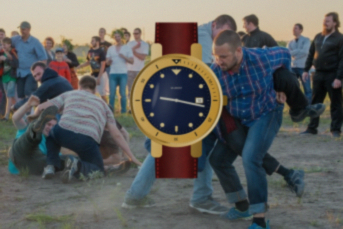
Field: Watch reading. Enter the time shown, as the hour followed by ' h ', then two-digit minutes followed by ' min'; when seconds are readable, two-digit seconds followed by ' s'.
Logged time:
9 h 17 min
